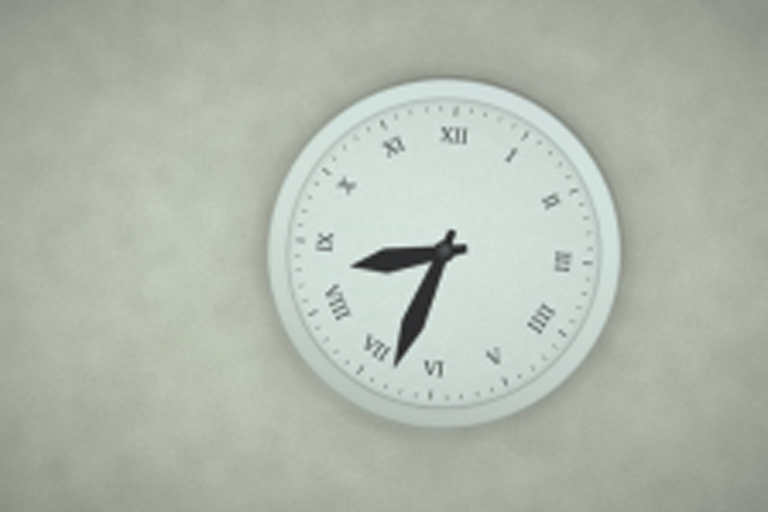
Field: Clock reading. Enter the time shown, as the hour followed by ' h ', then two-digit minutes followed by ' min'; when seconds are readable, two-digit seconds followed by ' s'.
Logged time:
8 h 33 min
